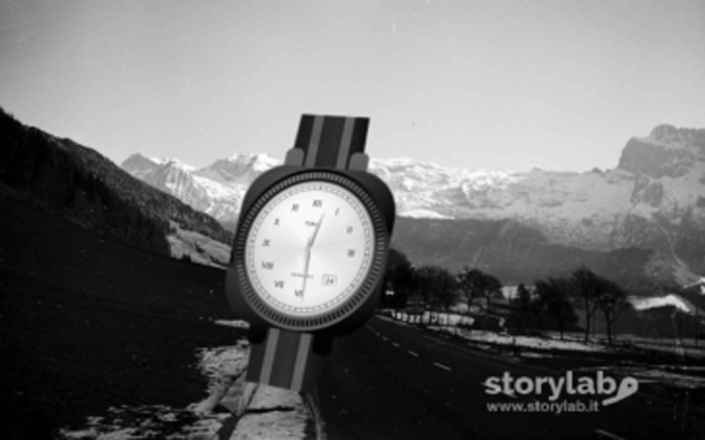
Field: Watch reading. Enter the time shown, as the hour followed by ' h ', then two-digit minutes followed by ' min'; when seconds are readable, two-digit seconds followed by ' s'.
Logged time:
12 h 29 min
